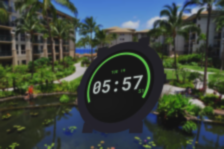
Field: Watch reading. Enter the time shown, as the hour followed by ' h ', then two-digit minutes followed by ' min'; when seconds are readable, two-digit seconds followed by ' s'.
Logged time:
5 h 57 min
